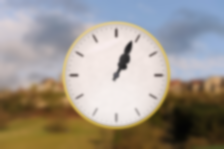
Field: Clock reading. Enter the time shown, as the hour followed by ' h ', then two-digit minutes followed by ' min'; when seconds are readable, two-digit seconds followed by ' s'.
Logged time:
1 h 04 min
